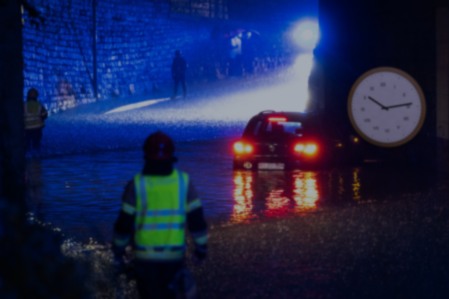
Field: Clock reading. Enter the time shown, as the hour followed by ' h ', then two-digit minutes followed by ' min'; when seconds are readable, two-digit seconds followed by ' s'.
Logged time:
10 h 14 min
